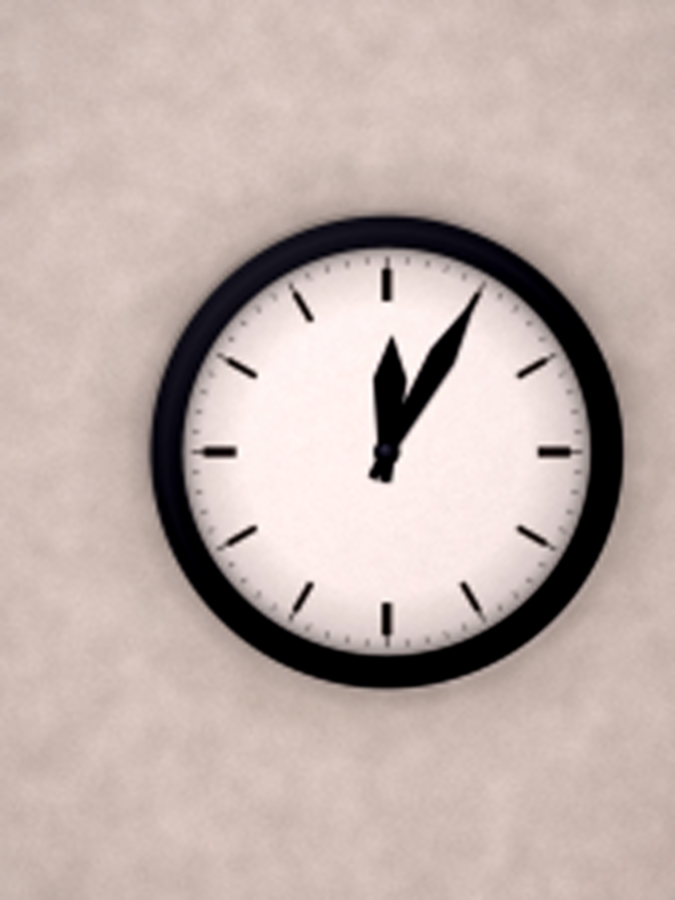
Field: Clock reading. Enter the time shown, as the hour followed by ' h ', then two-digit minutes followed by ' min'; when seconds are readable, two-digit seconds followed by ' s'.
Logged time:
12 h 05 min
